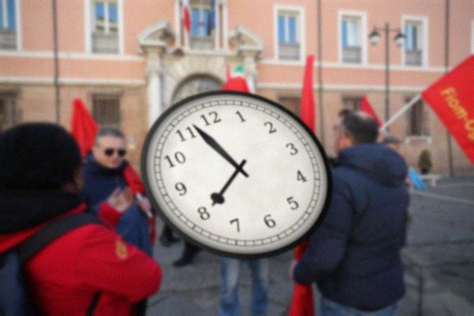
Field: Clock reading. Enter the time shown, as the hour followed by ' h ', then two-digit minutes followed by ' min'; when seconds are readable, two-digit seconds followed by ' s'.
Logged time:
7 h 57 min
